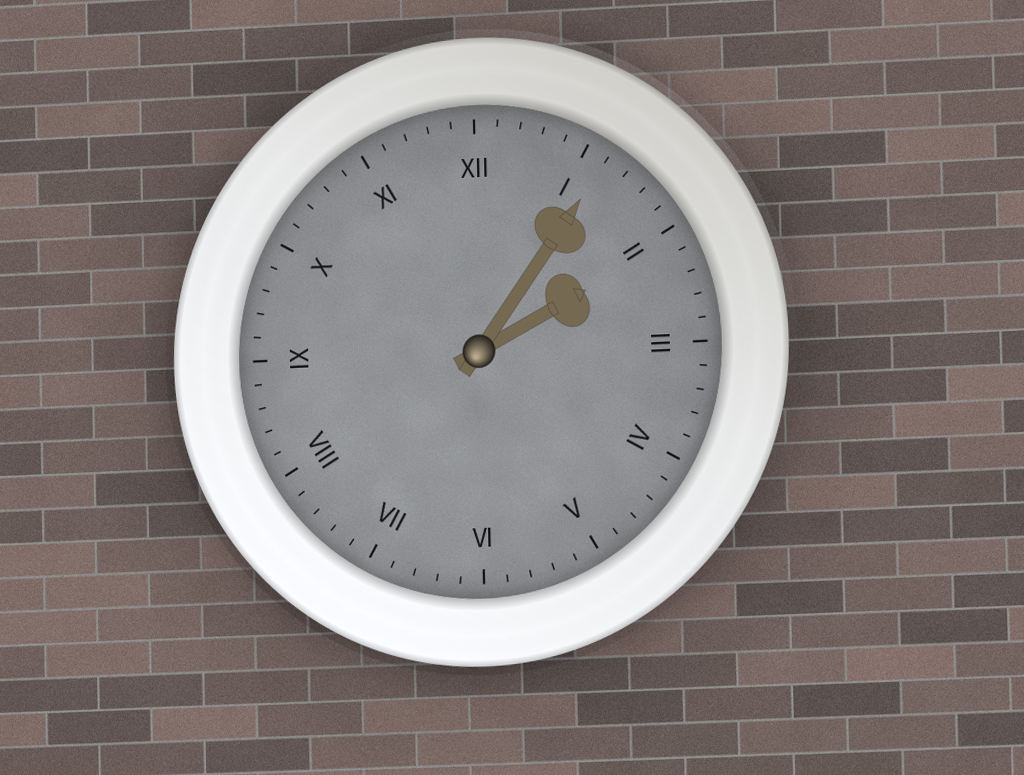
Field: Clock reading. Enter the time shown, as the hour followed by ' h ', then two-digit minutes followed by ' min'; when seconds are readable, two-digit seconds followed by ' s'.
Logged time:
2 h 06 min
